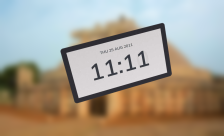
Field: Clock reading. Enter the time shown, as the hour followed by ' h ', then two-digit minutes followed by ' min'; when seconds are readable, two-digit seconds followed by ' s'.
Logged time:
11 h 11 min
